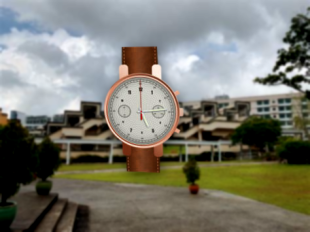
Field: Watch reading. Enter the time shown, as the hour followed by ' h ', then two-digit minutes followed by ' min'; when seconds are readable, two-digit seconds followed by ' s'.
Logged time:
5 h 14 min
